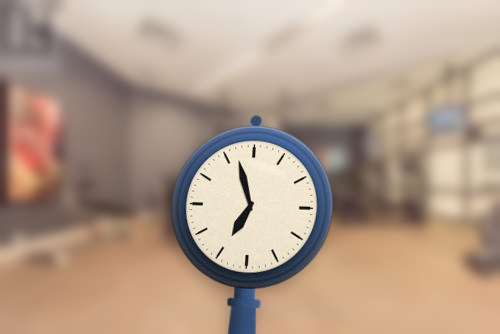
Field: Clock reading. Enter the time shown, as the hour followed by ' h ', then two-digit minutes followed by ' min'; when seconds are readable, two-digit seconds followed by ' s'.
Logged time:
6 h 57 min
